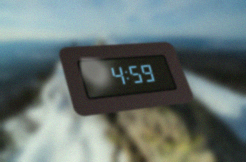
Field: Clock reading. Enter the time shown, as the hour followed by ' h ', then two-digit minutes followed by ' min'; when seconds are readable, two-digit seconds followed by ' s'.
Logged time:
4 h 59 min
